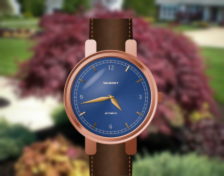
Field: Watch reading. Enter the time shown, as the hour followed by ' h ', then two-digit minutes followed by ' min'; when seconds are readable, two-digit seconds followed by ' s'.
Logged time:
4 h 43 min
